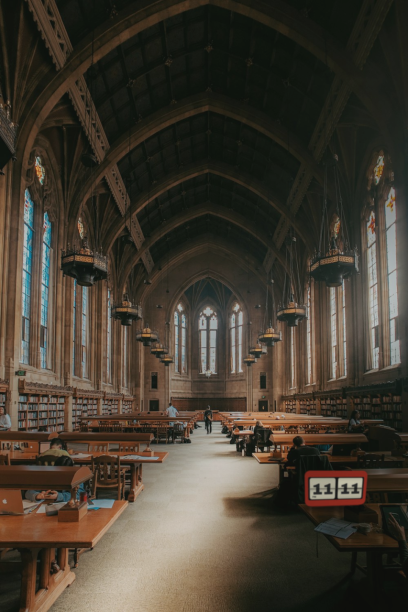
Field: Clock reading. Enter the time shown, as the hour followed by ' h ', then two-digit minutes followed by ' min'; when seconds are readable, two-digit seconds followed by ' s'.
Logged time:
11 h 11 min
